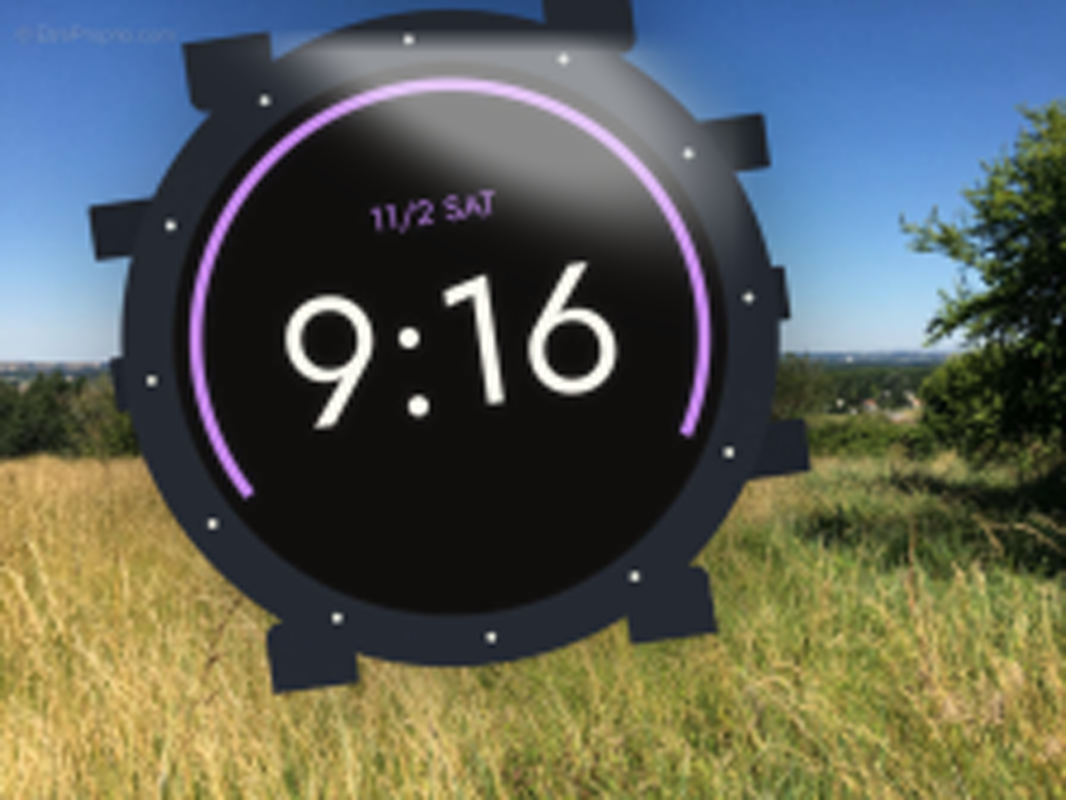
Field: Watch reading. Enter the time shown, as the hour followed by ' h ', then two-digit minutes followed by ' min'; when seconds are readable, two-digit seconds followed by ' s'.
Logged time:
9 h 16 min
